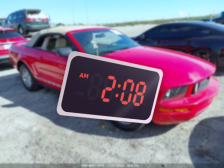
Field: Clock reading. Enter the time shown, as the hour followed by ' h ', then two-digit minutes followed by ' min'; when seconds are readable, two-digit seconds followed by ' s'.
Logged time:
2 h 08 min
